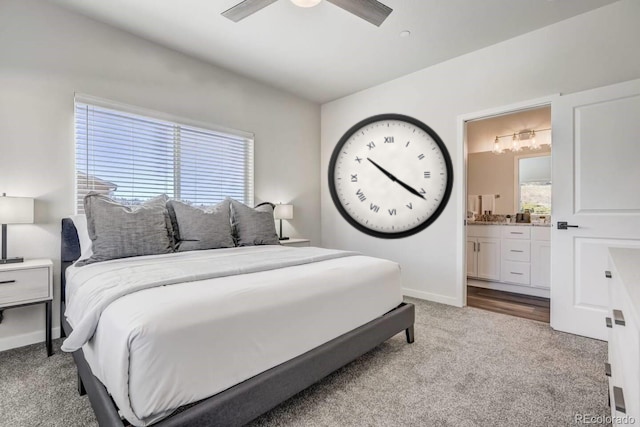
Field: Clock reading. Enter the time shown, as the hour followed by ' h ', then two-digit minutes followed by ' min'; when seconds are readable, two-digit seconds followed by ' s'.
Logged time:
10 h 21 min
